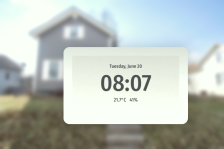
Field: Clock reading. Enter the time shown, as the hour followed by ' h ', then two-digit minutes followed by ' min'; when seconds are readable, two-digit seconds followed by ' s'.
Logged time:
8 h 07 min
